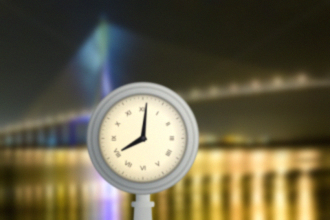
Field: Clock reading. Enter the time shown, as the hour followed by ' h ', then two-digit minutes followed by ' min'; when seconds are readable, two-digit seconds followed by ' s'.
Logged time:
8 h 01 min
